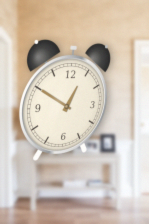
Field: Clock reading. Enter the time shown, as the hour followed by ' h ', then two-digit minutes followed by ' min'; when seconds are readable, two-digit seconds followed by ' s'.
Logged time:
12 h 50 min
